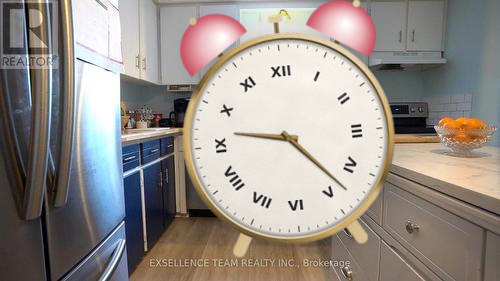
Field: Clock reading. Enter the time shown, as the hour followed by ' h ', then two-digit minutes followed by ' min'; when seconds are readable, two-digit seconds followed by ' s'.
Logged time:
9 h 23 min
